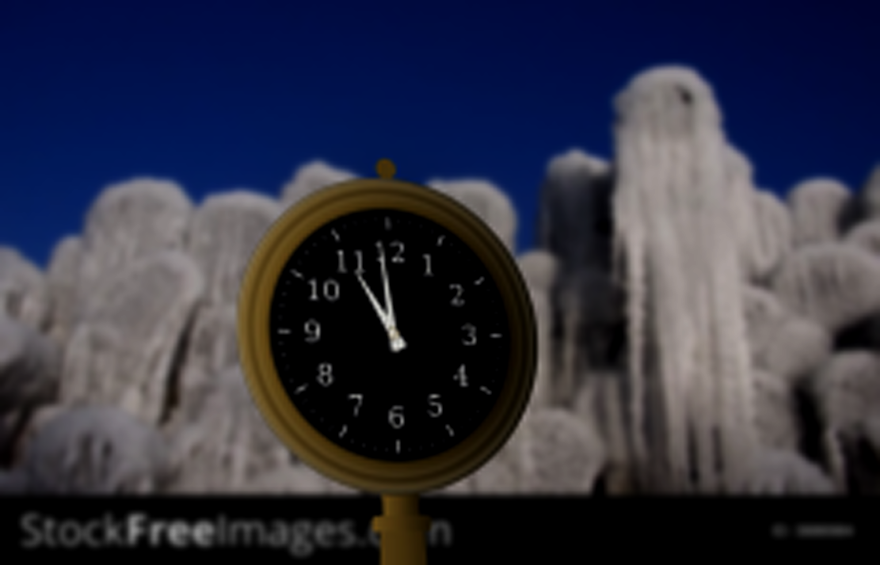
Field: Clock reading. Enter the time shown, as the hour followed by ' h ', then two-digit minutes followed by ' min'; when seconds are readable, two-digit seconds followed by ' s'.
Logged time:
10 h 59 min
